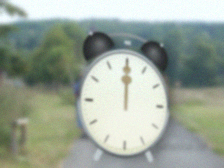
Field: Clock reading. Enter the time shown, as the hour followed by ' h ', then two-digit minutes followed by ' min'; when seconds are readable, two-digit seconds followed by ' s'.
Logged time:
12 h 00 min
